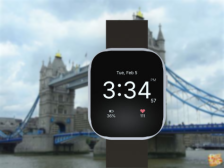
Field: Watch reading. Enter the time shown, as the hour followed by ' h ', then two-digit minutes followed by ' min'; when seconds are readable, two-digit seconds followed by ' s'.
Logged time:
3 h 34 min
